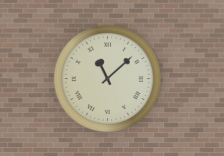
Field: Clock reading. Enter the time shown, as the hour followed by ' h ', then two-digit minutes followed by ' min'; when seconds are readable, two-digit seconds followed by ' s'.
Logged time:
11 h 08 min
